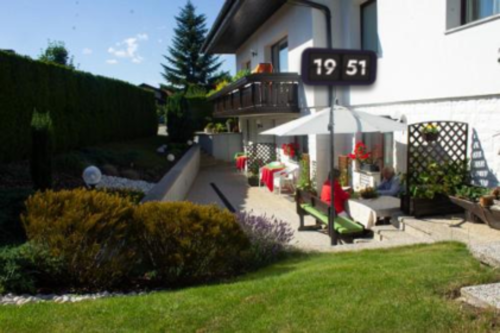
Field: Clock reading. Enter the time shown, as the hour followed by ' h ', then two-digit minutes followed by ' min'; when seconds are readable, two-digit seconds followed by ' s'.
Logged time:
19 h 51 min
